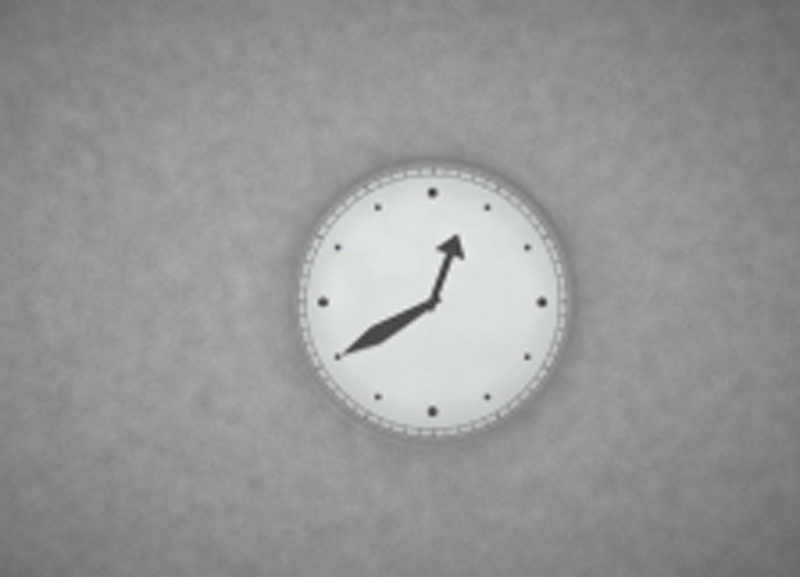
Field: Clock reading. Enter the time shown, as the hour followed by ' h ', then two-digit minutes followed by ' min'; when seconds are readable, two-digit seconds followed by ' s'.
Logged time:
12 h 40 min
